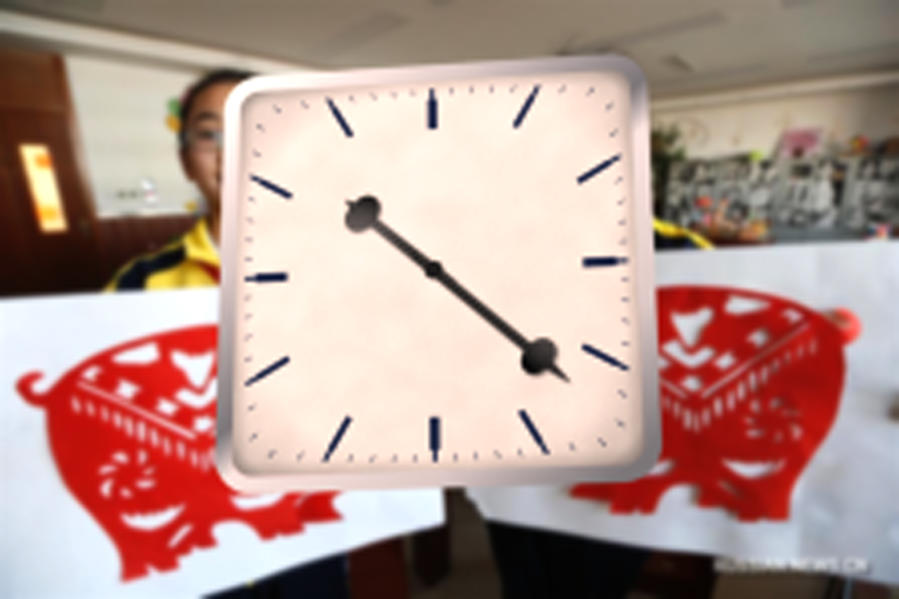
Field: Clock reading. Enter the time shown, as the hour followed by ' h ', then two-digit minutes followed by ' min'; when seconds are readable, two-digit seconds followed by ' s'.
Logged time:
10 h 22 min
